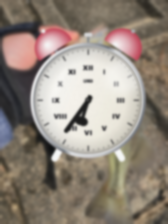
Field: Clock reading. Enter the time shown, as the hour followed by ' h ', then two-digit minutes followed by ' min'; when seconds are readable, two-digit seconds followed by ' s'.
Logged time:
6 h 36 min
